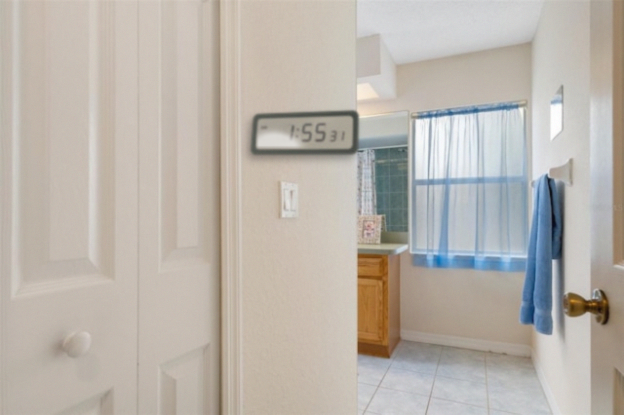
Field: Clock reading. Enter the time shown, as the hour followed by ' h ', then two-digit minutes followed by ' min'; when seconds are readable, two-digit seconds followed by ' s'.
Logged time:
1 h 55 min
